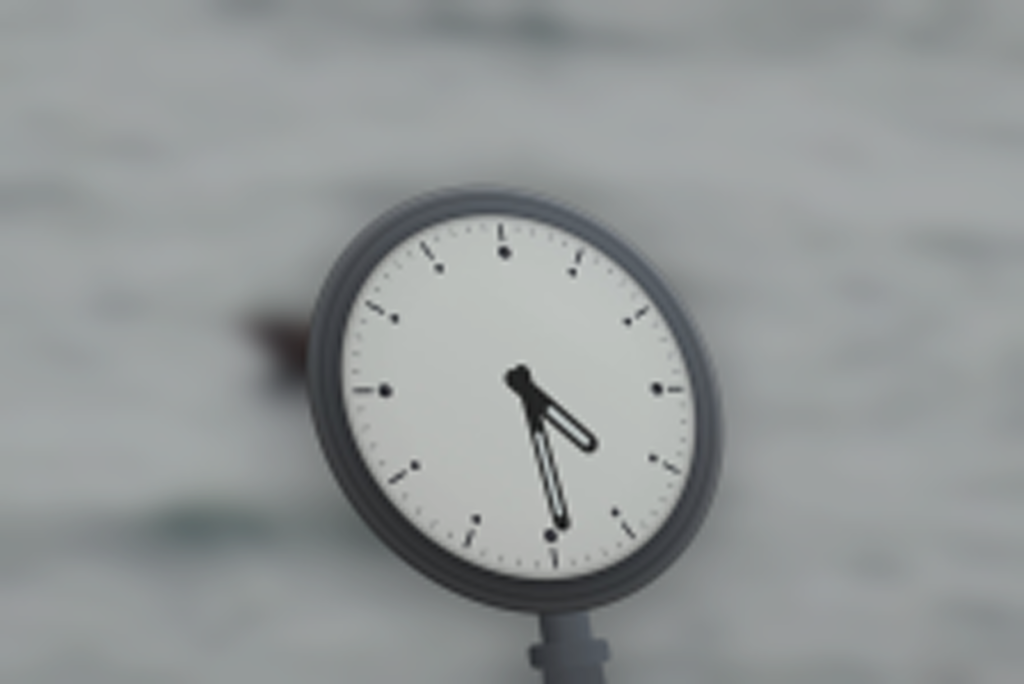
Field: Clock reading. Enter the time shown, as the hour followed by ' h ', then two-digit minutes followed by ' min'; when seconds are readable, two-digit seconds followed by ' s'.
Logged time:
4 h 29 min
